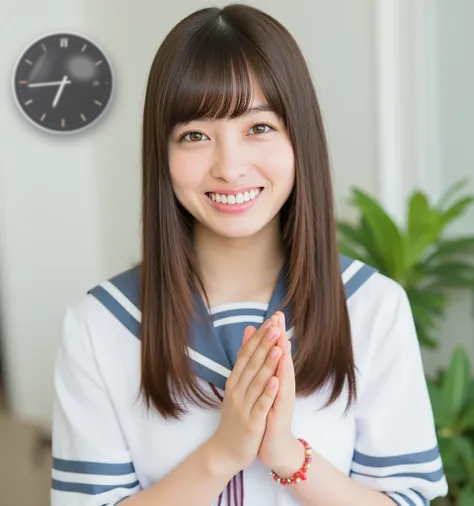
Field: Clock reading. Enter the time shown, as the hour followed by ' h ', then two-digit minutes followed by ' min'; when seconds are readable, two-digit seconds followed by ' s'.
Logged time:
6 h 44 min
